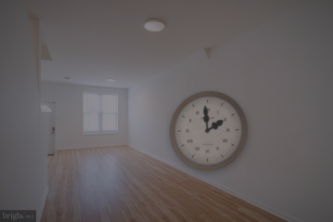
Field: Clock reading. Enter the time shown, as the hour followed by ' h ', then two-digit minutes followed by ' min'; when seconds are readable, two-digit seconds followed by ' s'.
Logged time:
1 h 59 min
